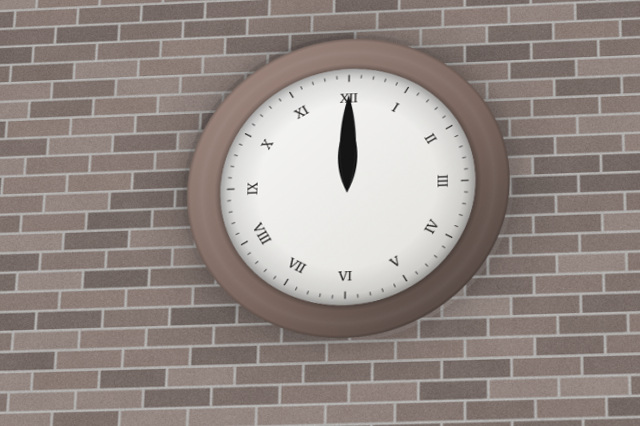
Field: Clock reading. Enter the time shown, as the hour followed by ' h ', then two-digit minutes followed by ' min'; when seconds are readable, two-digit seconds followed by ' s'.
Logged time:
12 h 00 min
